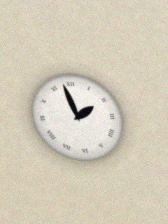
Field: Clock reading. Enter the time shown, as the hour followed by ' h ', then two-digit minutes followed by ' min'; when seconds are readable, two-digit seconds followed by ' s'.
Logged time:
1 h 58 min
